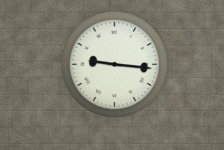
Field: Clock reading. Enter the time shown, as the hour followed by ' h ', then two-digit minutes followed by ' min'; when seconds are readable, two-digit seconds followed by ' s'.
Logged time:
9 h 16 min
